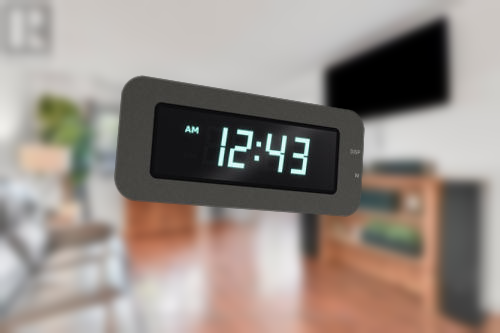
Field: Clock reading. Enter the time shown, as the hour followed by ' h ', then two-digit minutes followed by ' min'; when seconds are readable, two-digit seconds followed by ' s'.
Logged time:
12 h 43 min
